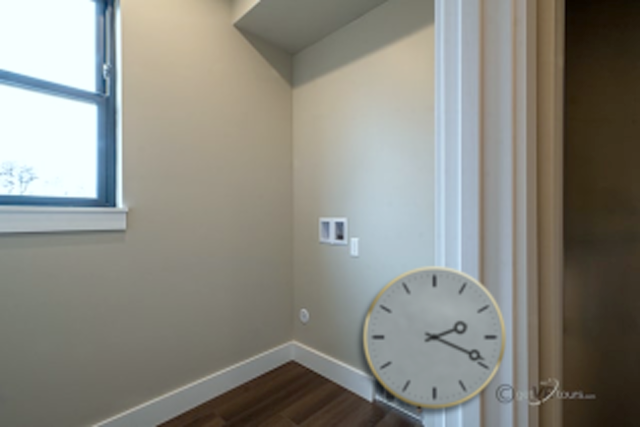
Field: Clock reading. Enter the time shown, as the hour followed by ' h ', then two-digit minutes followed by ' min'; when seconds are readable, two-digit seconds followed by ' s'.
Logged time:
2 h 19 min
